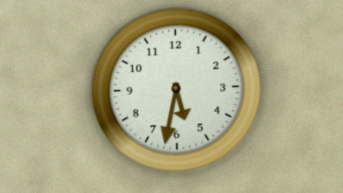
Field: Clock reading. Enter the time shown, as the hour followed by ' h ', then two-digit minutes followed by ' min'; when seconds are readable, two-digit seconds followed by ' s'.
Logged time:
5 h 32 min
